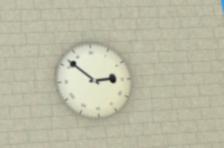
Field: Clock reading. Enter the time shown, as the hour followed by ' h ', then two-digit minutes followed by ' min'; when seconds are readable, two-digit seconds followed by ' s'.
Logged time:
2 h 52 min
